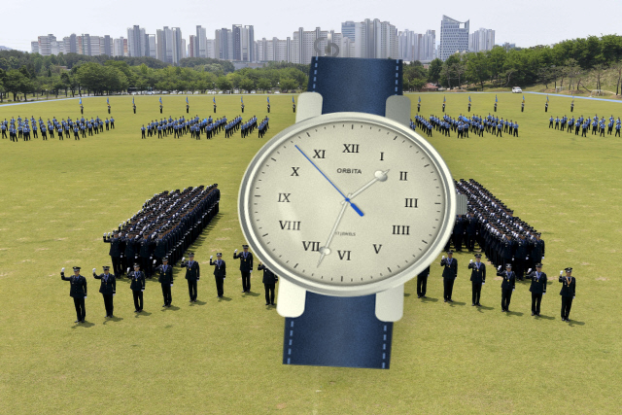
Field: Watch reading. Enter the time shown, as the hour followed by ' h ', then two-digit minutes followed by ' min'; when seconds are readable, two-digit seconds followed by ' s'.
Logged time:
1 h 32 min 53 s
